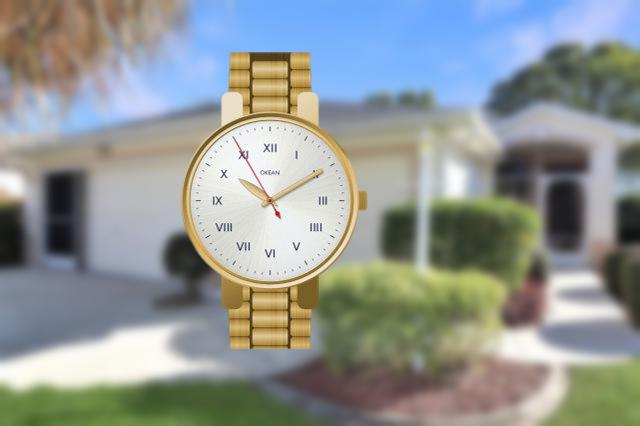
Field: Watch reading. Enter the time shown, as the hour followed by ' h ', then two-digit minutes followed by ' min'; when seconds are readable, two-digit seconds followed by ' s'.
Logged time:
10 h 09 min 55 s
